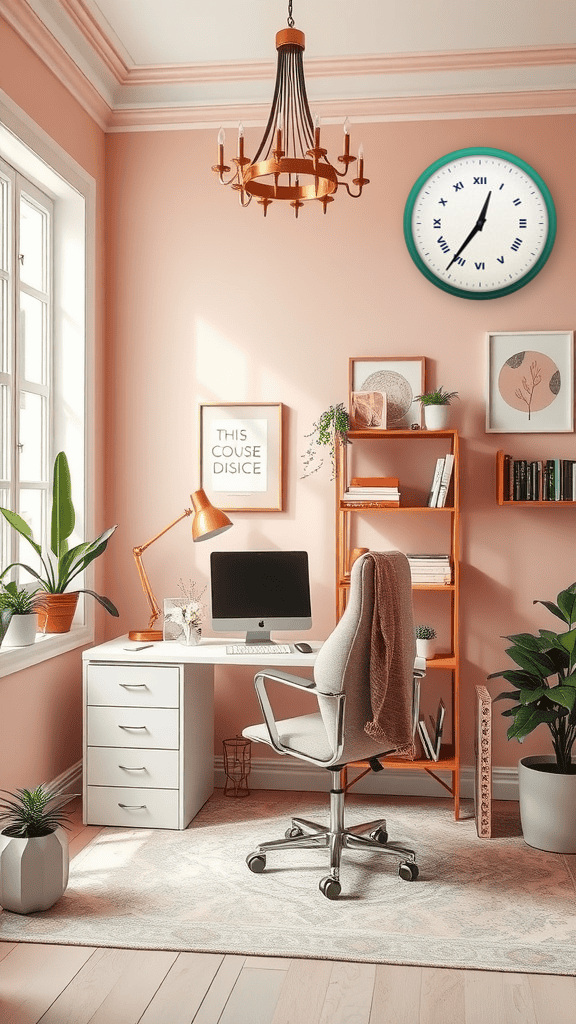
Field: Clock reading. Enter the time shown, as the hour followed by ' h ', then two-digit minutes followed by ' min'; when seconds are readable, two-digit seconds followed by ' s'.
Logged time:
12 h 36 min
